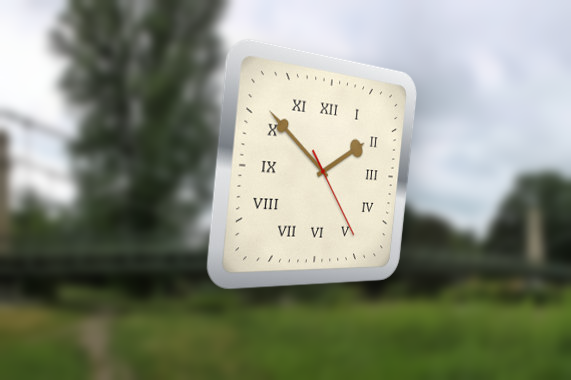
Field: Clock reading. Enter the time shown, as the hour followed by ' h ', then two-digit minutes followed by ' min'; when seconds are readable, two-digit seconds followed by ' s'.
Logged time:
1 h 51 min 24 s
